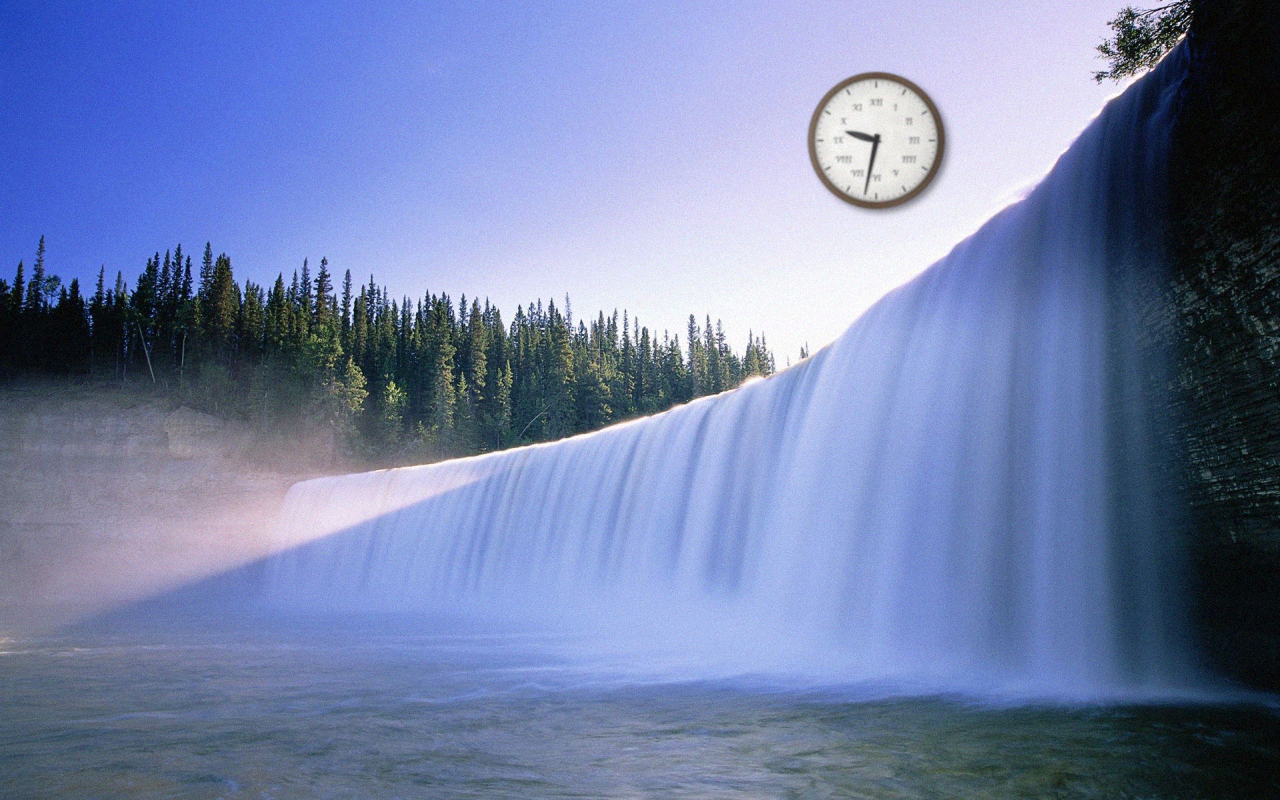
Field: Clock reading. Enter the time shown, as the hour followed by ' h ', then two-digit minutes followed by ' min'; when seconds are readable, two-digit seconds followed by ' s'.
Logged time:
9 h 32 min
